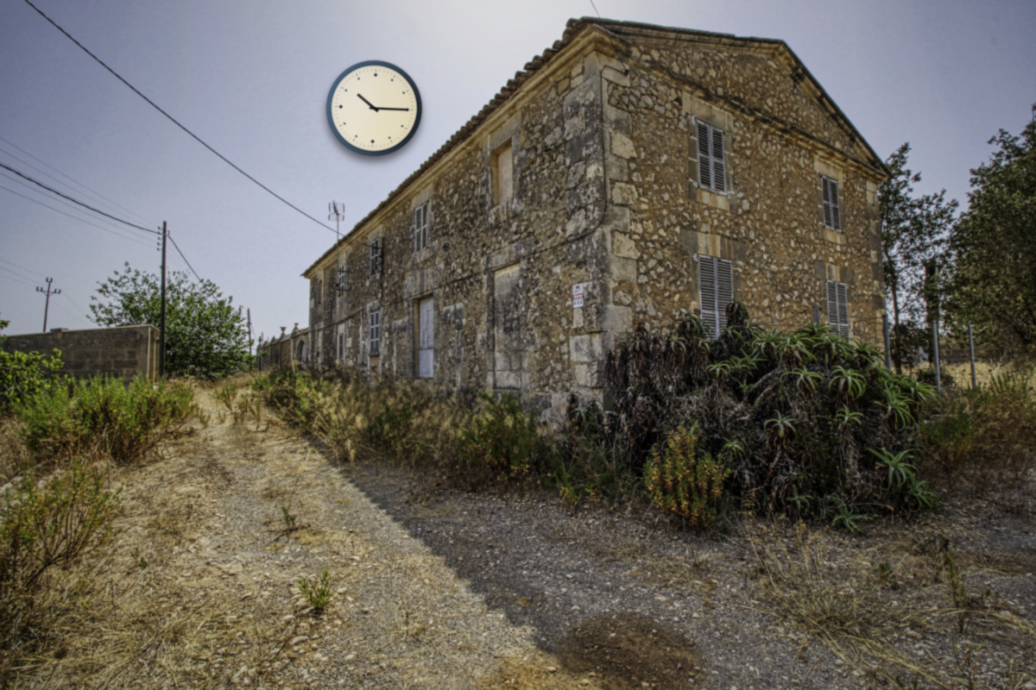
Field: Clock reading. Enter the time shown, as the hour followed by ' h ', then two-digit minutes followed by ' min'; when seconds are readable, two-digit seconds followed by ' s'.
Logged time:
10 h 15 min
